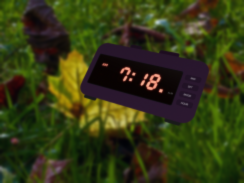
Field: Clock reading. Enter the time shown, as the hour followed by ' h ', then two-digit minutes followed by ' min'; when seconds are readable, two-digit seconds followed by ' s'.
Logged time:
7 h 18 min
